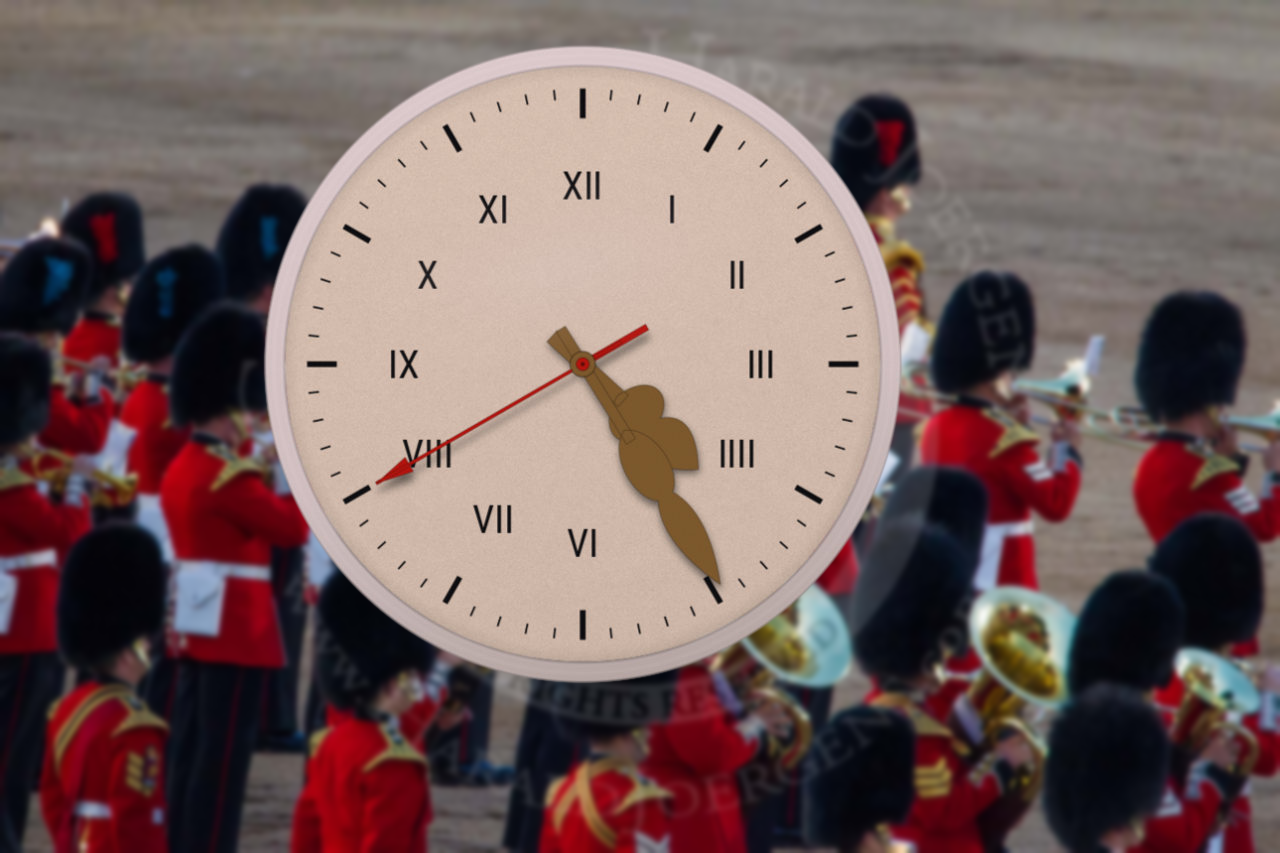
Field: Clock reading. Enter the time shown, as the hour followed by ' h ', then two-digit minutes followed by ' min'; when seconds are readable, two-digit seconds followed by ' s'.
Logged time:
4 h 24 min 40 s
